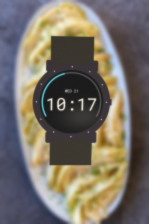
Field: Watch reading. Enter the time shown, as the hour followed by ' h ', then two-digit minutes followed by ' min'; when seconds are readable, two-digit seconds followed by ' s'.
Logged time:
10 h 17 min
